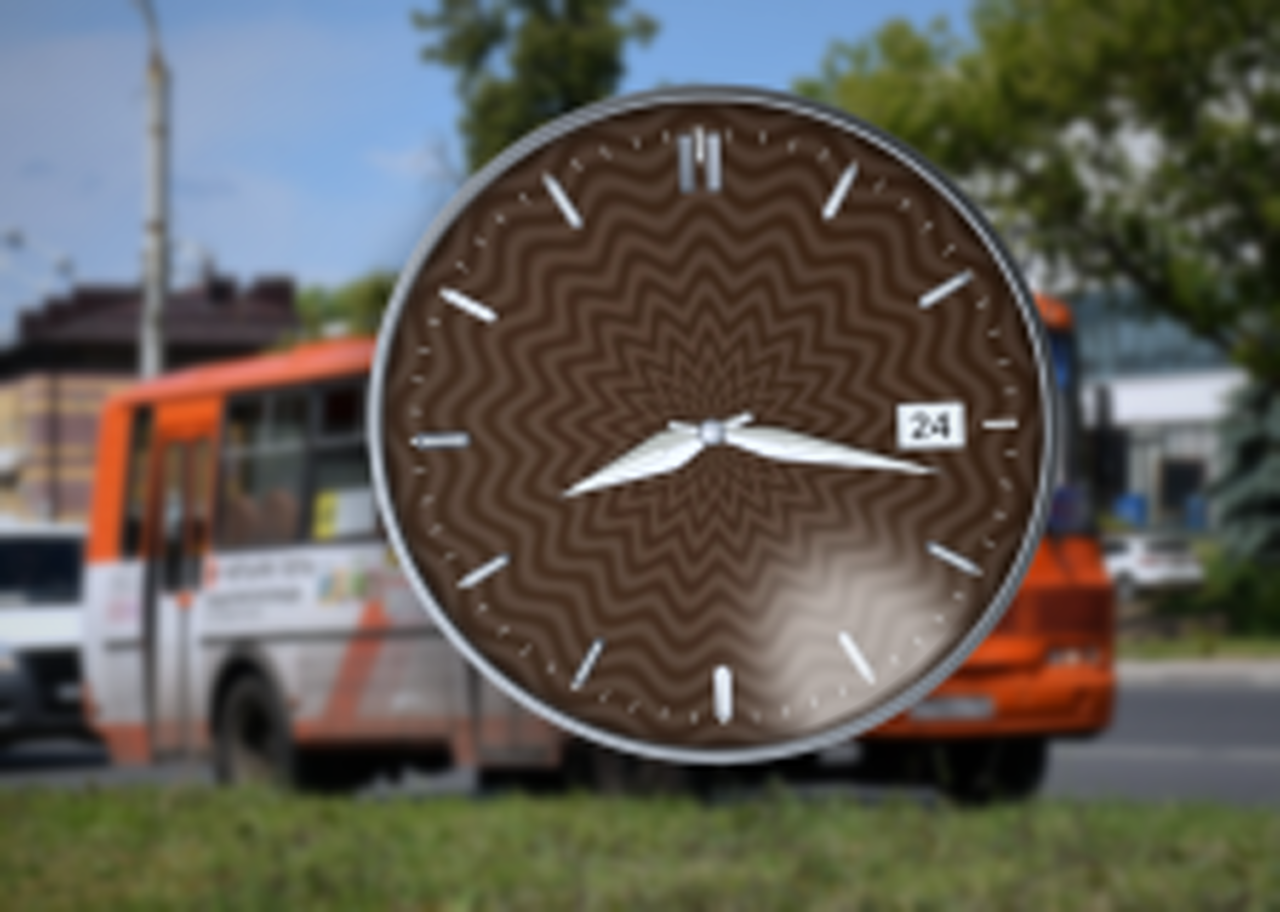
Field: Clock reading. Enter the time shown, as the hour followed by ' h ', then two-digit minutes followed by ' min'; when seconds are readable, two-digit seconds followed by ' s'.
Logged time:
8 h 17 min
